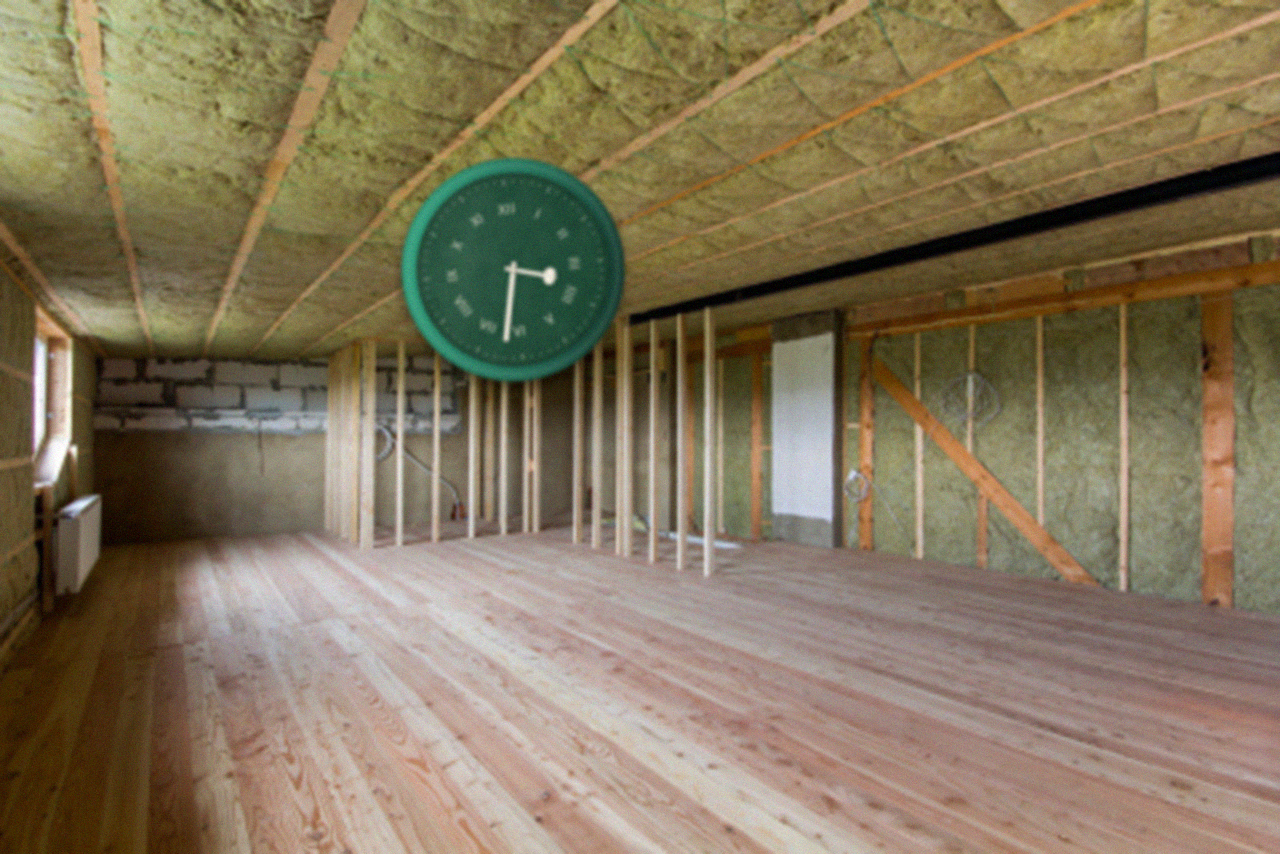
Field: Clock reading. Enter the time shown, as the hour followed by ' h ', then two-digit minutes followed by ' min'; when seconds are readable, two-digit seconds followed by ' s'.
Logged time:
3 h 32 min
